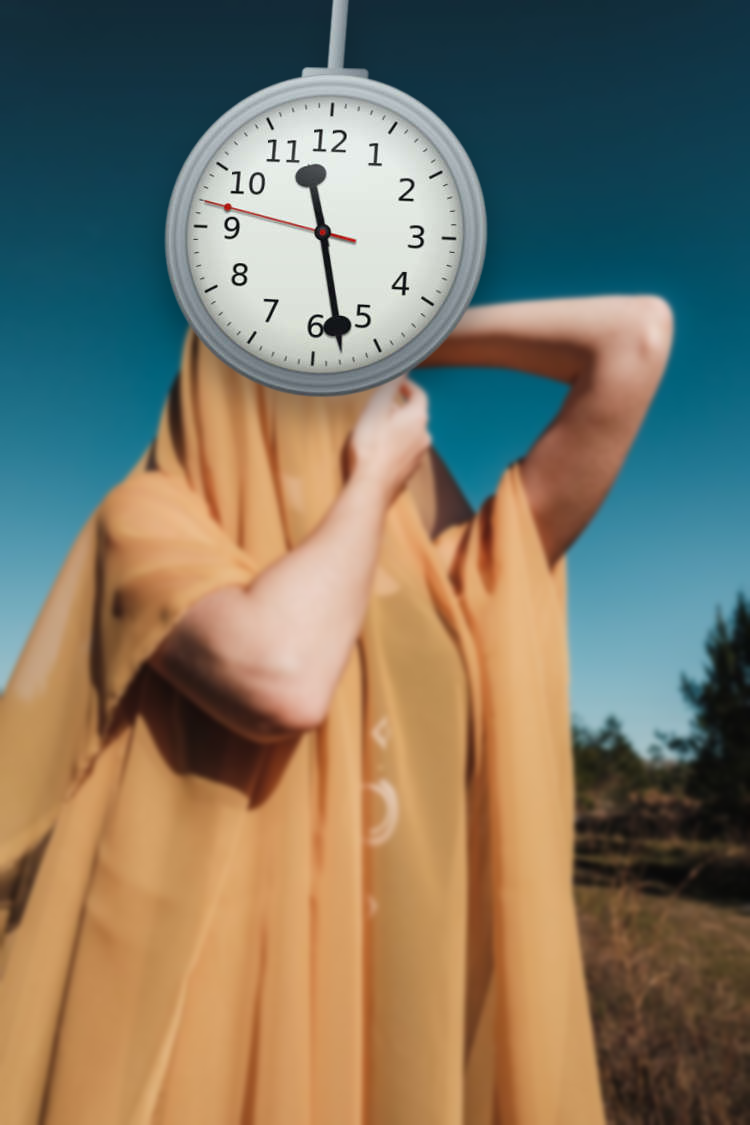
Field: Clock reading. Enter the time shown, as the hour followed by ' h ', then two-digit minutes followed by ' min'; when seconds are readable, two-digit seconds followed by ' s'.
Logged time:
11 h 27 min 47 s
